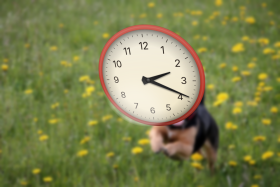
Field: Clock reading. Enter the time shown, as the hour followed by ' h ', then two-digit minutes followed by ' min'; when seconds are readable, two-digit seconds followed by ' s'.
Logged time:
2 h 19 min
